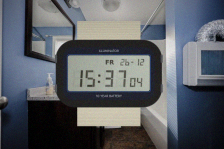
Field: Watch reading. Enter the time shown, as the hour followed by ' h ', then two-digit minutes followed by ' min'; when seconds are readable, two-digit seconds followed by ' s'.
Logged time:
15 h 37 min 04 s
